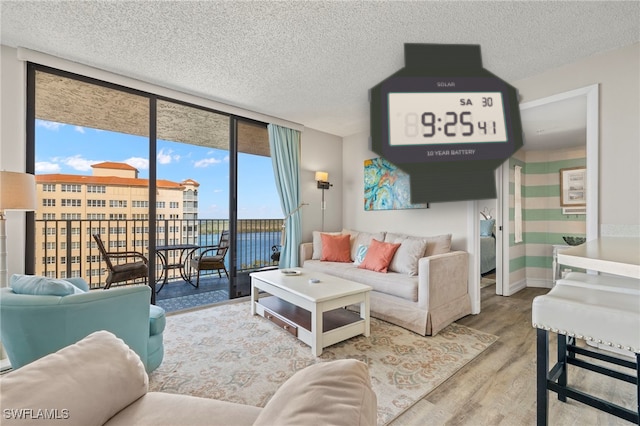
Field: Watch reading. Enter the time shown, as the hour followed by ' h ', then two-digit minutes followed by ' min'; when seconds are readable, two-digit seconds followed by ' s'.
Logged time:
9 h 25 min 41 s
